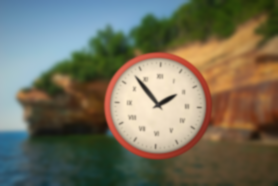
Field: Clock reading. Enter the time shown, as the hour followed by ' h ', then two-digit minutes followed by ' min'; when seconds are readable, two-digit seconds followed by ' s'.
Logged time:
1 h 53 min
